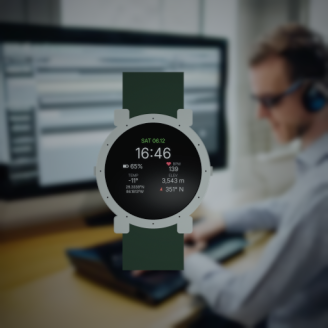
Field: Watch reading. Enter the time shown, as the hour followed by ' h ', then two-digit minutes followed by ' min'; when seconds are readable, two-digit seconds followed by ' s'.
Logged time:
16 h 46 min
